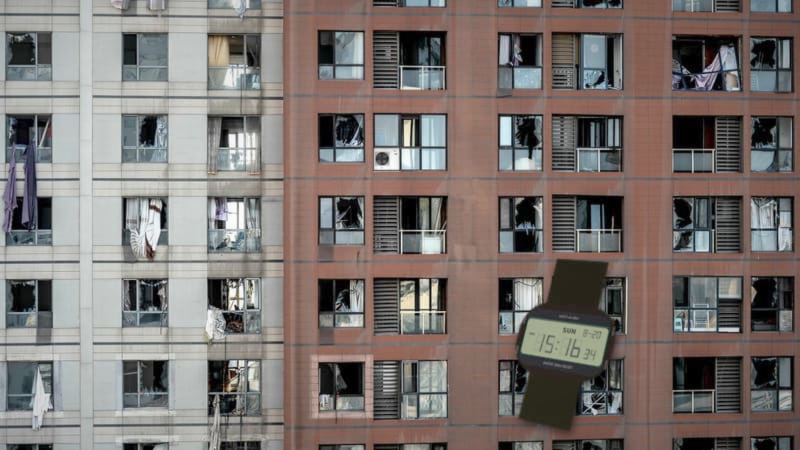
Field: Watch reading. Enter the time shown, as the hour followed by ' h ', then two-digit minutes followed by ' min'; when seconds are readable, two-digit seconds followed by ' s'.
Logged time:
15 h 16 min
